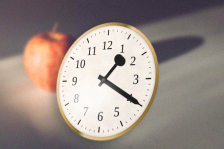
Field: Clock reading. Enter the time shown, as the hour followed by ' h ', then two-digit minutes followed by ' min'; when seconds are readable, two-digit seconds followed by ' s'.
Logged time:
1 h 20 min
